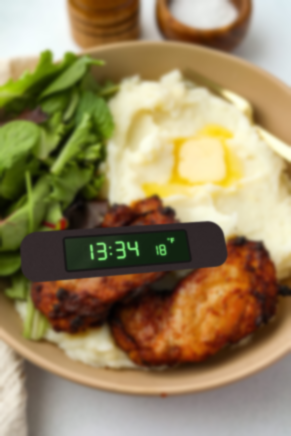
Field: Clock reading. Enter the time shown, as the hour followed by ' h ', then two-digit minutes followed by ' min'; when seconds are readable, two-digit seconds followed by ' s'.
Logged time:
13 h 34 min
